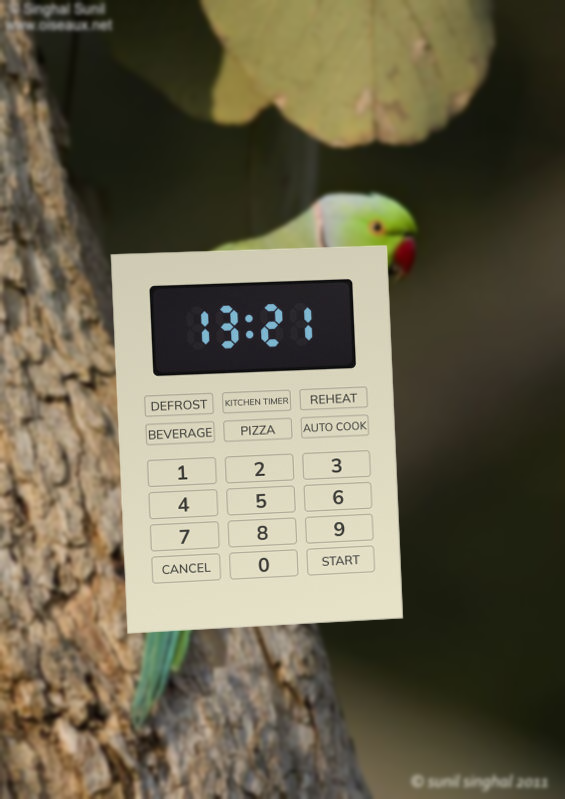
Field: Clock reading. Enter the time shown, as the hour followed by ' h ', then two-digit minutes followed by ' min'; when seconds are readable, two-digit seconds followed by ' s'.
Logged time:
13 h 21 min
